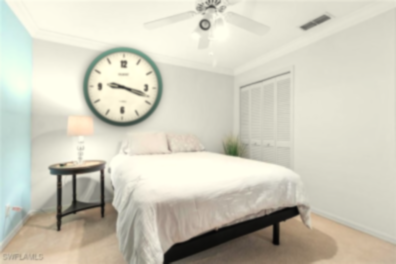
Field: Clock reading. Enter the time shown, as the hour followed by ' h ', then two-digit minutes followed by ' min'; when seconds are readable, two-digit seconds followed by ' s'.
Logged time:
9 h 18 min
